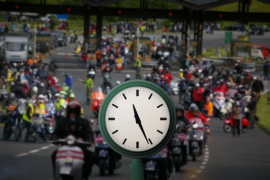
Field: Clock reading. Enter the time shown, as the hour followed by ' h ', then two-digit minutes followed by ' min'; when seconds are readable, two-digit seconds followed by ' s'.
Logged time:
11 h 26 min
